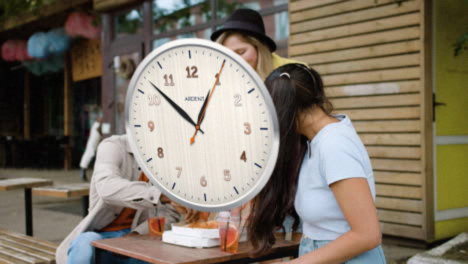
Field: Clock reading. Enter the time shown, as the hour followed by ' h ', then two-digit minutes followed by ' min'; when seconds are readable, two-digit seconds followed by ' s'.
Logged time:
12 h 52 min 05 s
